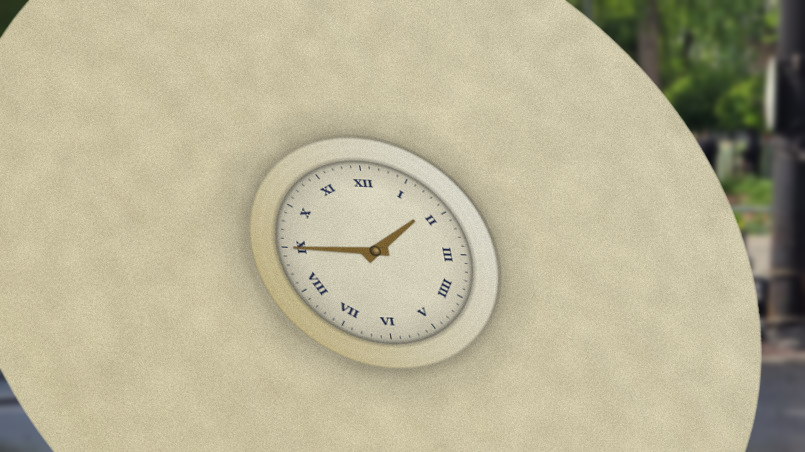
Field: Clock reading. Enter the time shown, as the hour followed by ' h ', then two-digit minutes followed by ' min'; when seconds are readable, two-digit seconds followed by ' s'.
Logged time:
1 h 45 min
